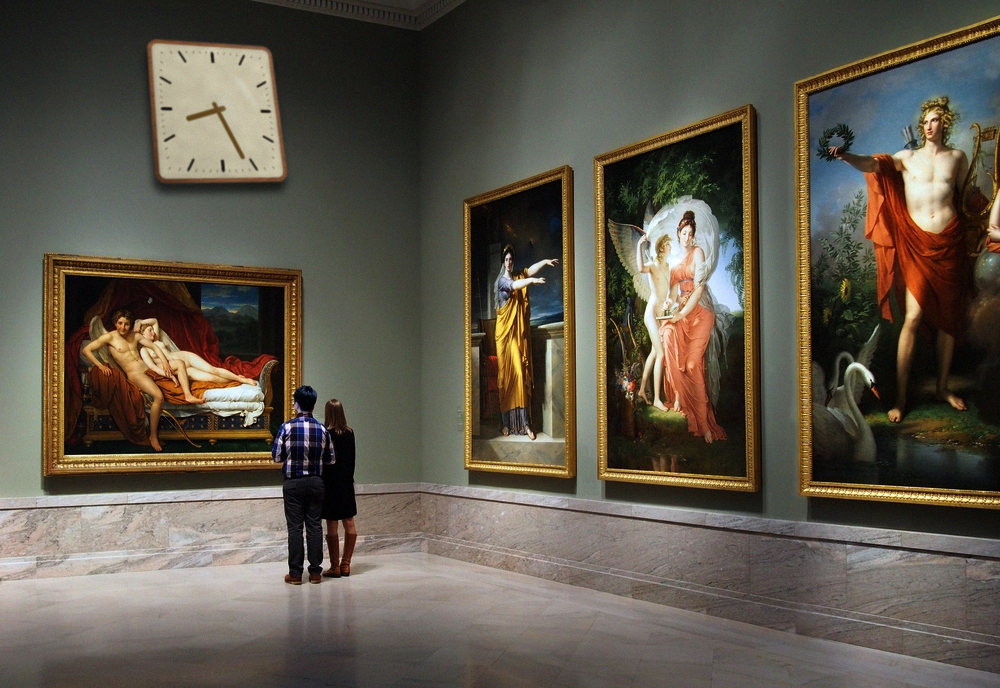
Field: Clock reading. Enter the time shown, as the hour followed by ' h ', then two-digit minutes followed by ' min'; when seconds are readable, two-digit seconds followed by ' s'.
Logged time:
8 h 26 min
